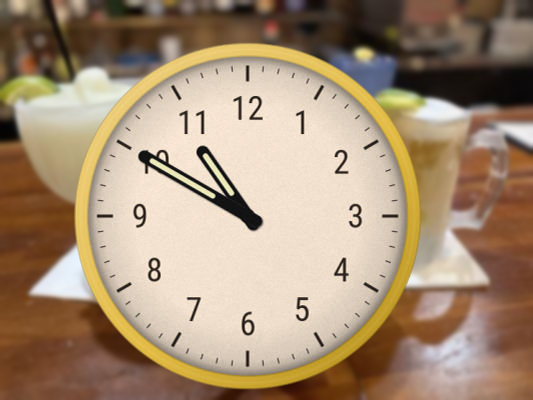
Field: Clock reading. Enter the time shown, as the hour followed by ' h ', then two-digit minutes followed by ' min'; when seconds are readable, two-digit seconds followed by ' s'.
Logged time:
10 h 50 min
